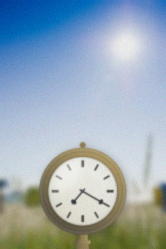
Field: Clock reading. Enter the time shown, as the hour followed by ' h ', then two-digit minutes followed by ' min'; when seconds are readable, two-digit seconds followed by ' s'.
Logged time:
7 h 20 min
